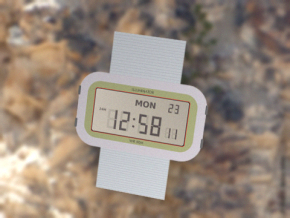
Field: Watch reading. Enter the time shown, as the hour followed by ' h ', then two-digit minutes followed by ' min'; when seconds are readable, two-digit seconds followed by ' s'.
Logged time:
12 h 58 min 11 s
